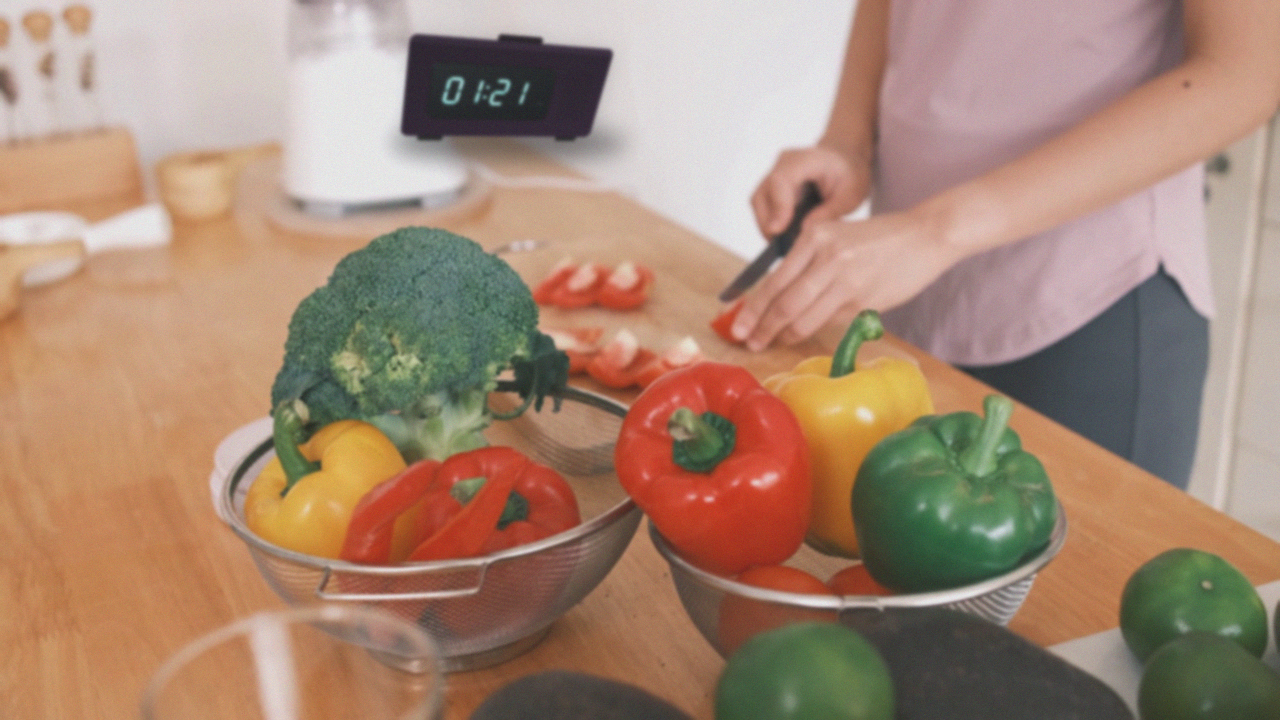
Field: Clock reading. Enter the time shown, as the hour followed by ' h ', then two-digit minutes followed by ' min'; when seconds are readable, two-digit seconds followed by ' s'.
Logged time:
1 h 21 min
